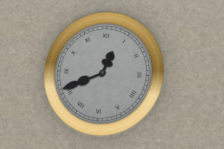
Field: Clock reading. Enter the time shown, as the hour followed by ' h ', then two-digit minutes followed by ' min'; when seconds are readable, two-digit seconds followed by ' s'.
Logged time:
12 h 41 min
